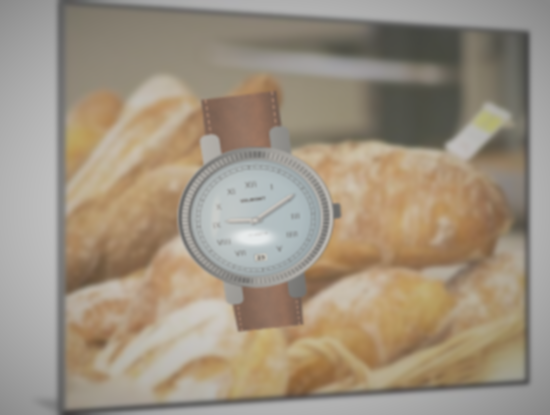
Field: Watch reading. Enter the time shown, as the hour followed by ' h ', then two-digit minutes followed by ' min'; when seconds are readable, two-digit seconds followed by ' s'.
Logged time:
9 h 10 min
